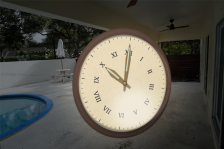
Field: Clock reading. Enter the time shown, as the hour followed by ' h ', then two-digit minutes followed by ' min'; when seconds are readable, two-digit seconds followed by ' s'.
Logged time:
10 h 00 min
